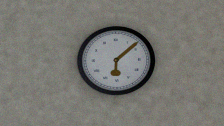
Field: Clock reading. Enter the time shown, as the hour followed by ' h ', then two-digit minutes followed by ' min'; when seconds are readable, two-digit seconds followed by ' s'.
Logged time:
6 h 08 min
